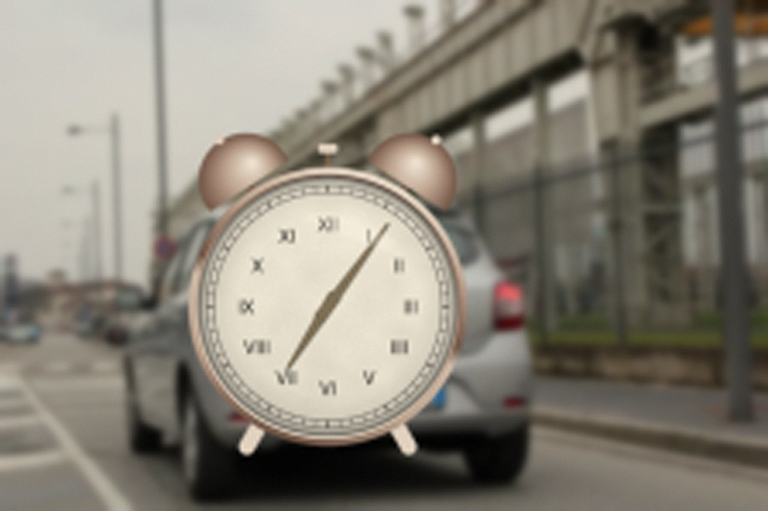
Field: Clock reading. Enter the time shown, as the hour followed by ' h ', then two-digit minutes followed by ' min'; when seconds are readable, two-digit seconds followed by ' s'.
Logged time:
7 h 06 min
